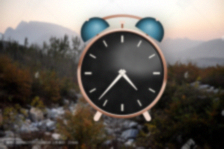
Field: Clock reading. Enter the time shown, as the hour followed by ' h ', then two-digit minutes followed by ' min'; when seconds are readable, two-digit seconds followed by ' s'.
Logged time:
4 h 37 min
